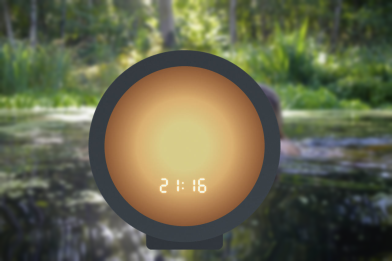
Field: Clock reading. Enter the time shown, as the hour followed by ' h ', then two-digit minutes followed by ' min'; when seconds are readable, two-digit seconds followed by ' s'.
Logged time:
21 h 16 min
